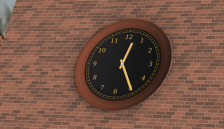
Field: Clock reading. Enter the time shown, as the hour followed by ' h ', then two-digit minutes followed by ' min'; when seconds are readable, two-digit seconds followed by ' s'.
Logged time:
12 h 25 min
